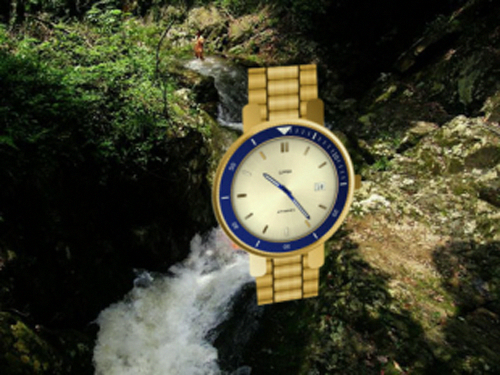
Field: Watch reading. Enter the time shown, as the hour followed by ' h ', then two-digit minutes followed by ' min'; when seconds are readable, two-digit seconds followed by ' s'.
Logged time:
10 h 24 min
